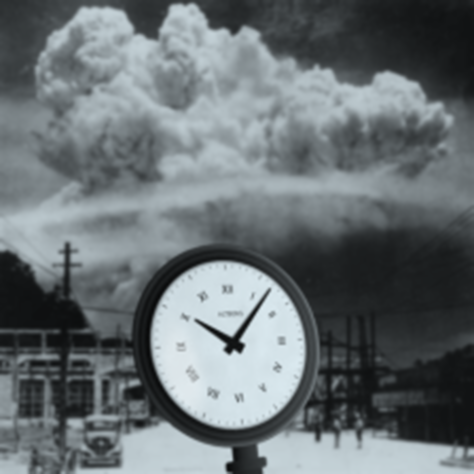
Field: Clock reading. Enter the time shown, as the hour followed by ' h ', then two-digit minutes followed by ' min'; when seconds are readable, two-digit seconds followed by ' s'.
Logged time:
10 h 07 min
